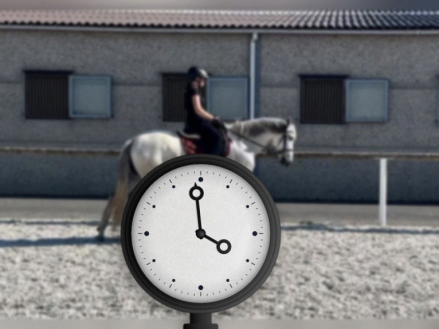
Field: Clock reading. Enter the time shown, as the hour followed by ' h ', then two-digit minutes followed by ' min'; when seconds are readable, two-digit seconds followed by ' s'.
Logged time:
3 h 59 min
